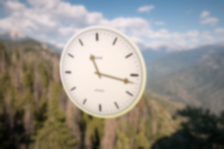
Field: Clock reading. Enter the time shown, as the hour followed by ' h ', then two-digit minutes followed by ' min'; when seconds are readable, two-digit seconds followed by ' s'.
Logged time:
11 h 17 min
